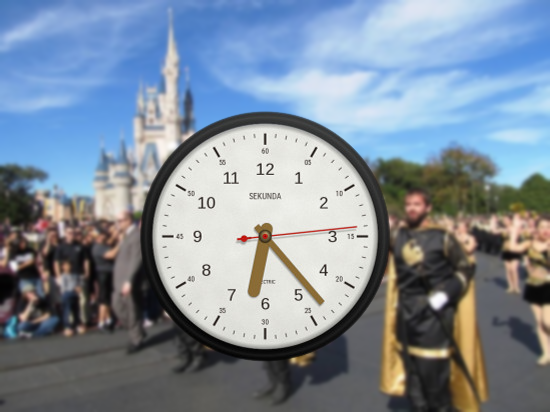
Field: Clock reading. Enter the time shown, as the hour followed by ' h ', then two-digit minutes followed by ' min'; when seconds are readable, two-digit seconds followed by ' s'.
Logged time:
6 h 23 min 14 s
